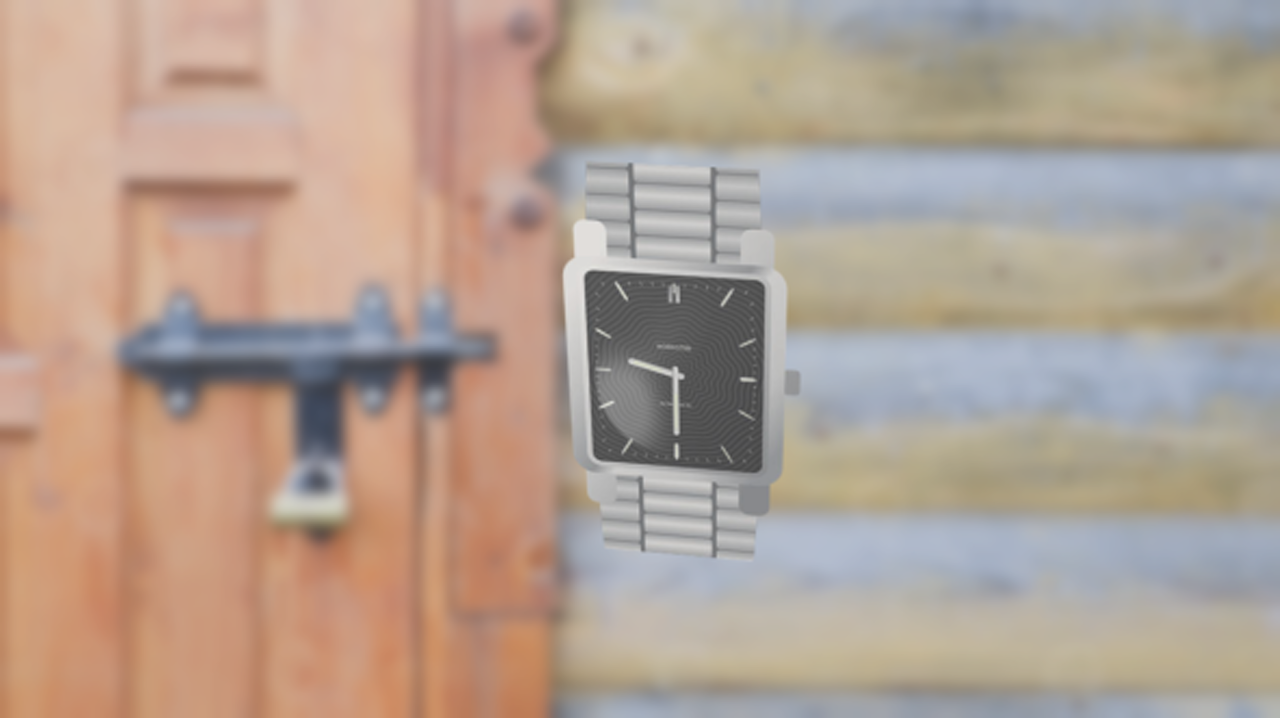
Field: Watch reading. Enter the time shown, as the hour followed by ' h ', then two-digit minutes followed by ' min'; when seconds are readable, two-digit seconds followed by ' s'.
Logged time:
9 h 30 min
